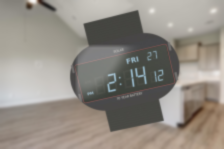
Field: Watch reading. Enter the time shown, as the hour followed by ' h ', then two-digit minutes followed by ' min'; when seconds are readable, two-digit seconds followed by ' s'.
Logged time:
2 h 14 min 12 s
